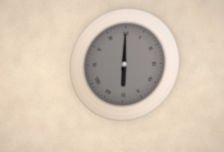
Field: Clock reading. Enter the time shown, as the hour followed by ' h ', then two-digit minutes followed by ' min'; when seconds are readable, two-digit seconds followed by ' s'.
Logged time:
6 h 00 min
